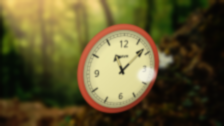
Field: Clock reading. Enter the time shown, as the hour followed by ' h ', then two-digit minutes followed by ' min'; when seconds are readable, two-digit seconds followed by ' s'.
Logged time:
11 h 08 min
